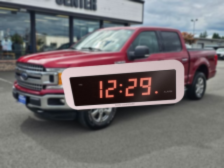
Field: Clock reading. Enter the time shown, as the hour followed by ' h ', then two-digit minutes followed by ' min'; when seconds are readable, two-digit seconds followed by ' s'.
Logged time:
12 h 29 min
